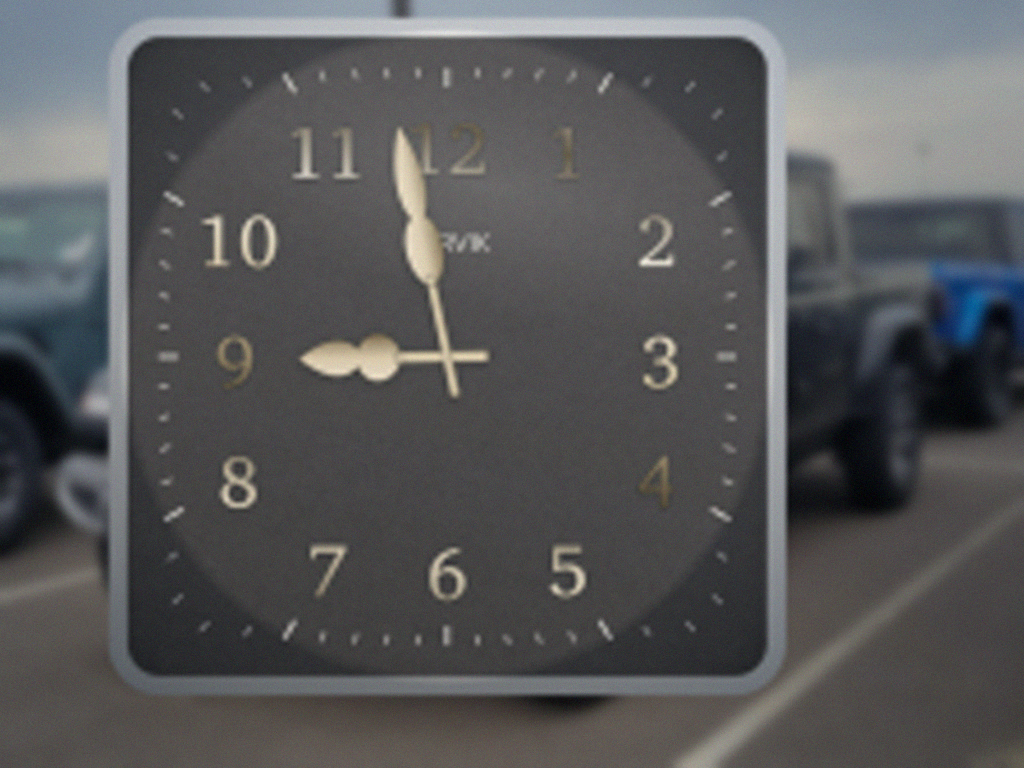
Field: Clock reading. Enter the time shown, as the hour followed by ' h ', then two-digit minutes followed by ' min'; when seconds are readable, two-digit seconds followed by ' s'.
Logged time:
8 h 58 min
